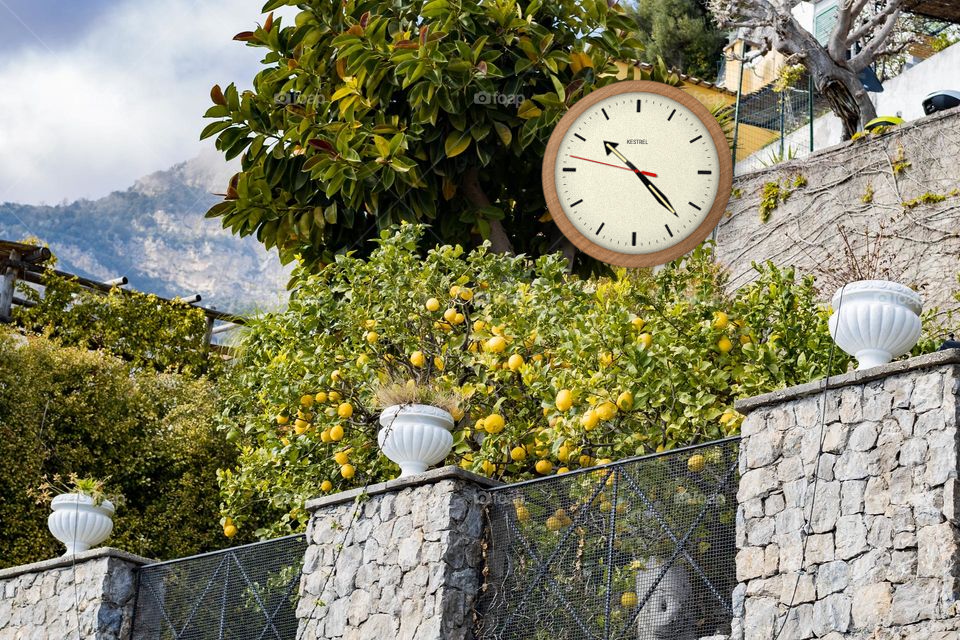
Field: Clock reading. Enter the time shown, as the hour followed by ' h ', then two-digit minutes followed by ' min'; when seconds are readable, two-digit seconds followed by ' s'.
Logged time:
10 h 22 min 47 s
